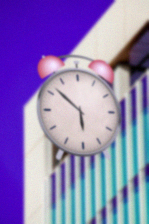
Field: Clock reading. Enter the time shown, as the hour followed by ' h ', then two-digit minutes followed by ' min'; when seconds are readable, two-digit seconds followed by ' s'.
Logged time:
5 h 52 min
